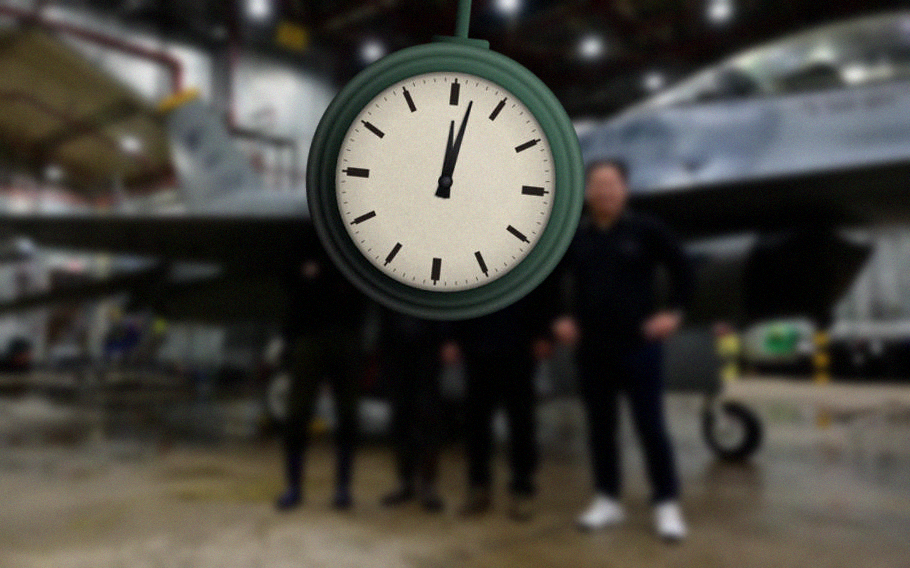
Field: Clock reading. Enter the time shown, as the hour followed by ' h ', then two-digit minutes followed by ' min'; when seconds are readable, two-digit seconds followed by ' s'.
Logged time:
12 h 02 min
